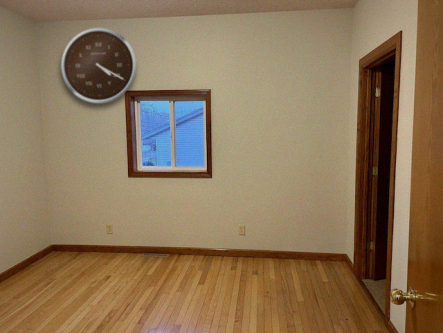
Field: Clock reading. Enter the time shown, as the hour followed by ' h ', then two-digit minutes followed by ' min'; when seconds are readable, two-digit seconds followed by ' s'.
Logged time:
4 h 20 min
